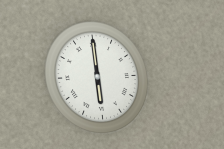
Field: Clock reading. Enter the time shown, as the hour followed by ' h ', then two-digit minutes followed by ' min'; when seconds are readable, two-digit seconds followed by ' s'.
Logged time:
6 h 00 min
